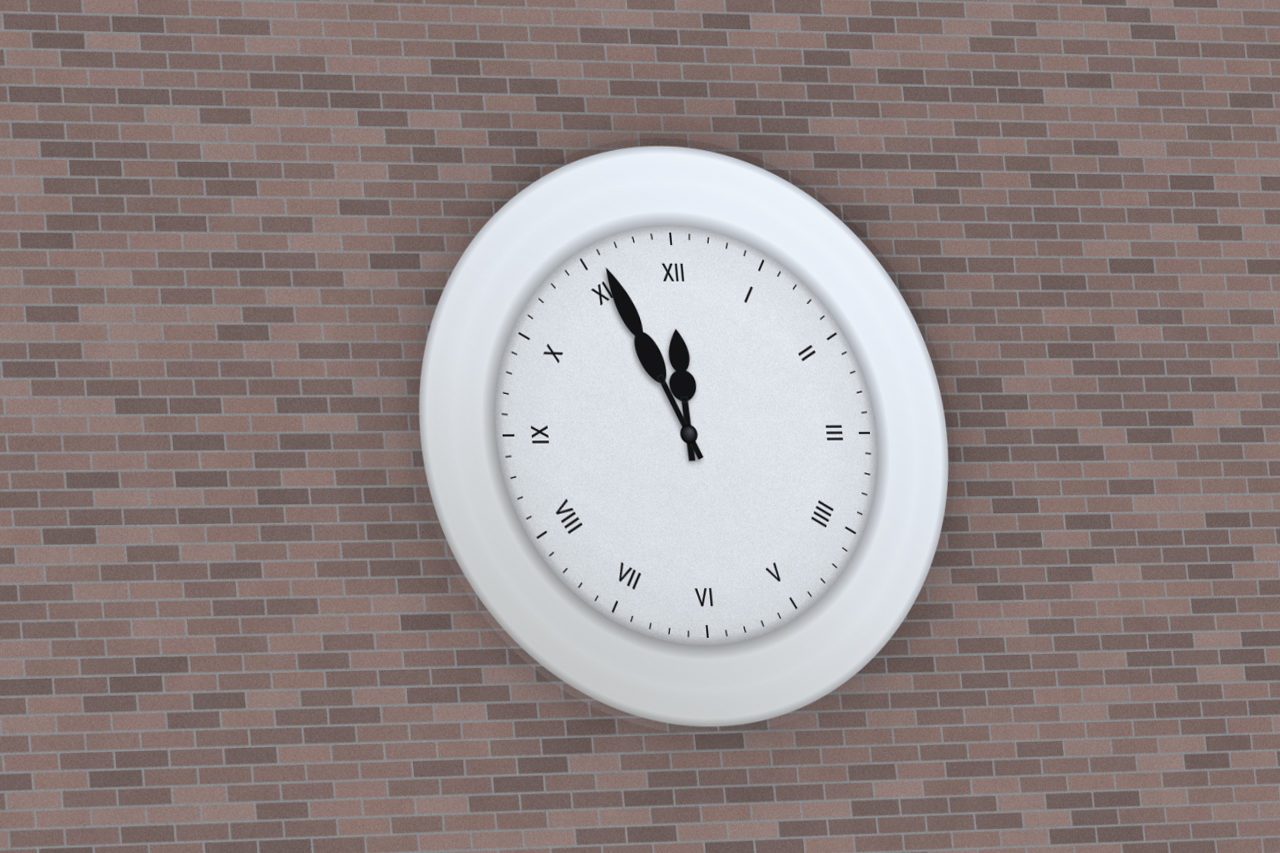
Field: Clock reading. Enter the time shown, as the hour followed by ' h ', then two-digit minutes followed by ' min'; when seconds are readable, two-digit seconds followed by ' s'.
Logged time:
11 h 56 min
